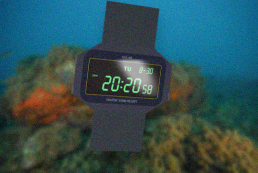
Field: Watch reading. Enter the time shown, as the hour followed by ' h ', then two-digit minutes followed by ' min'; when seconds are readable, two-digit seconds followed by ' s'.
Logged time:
20 h 20 min 58 s
